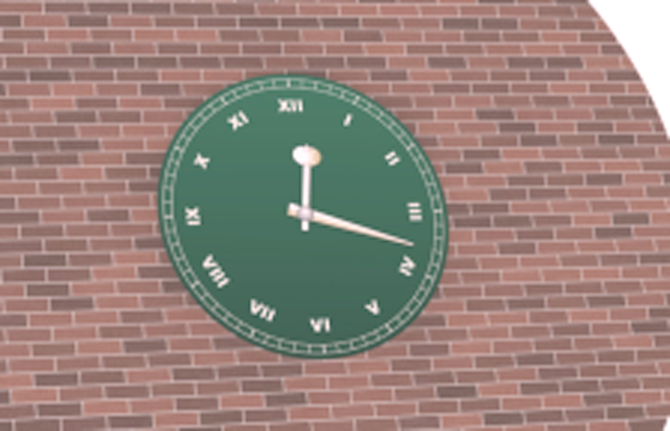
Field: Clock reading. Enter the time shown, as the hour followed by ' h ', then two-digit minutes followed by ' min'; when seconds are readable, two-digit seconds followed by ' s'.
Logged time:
12 h 18 min
